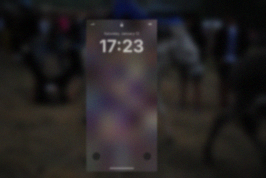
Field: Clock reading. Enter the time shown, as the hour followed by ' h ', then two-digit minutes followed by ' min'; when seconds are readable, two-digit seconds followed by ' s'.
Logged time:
17 h 23 min
